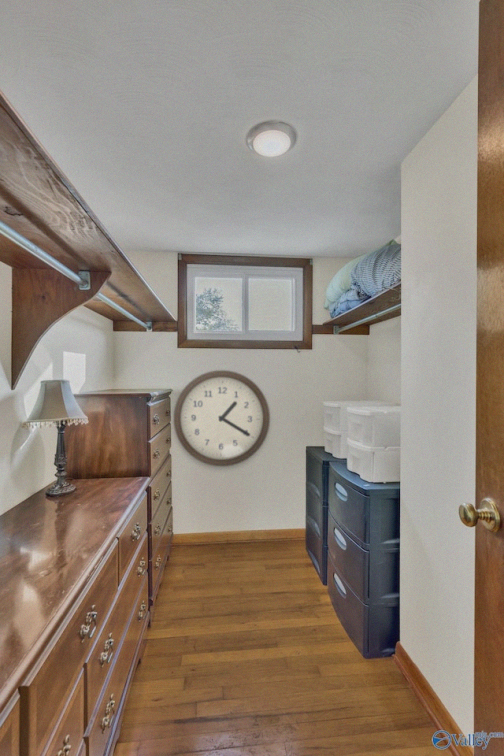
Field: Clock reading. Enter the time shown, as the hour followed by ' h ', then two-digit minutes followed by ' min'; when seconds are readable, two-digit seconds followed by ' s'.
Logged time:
1 h 20 min
